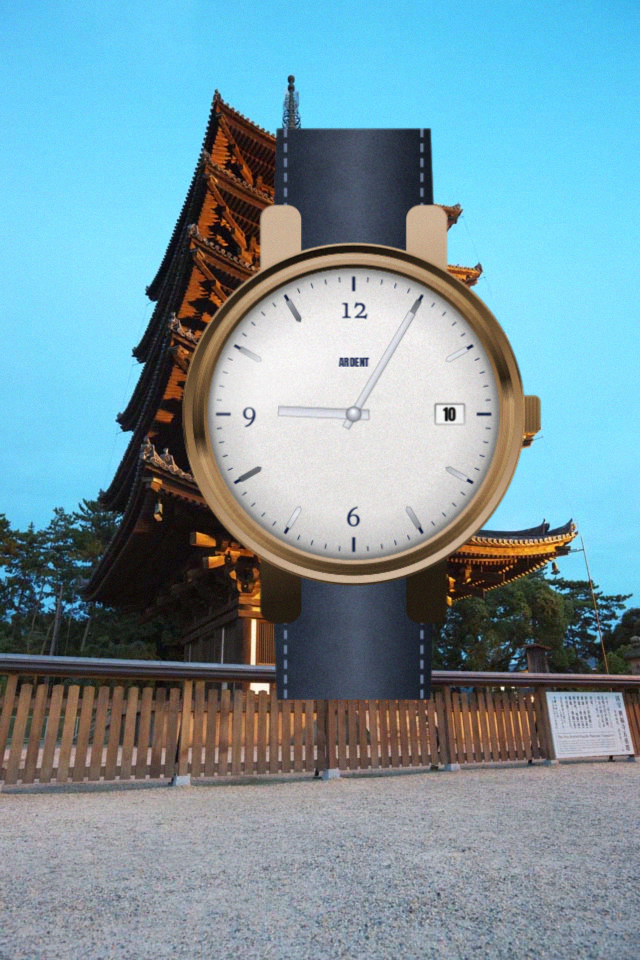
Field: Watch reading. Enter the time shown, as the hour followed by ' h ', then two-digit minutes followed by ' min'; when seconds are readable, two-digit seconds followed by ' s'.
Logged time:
9 h 05 min
